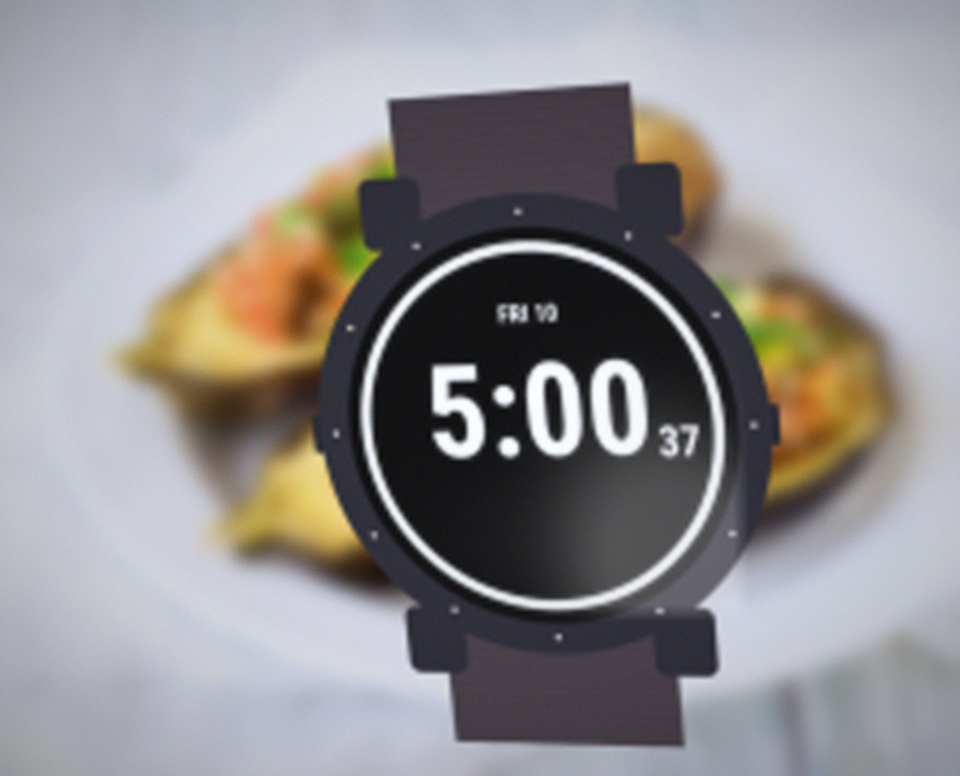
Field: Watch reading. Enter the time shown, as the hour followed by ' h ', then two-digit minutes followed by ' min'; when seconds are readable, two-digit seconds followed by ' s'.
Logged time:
5 h 00 min 37 s
